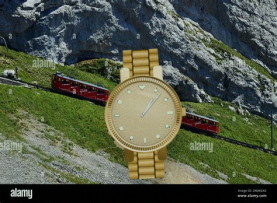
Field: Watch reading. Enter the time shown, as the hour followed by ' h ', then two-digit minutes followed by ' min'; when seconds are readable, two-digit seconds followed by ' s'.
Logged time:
1 h 07 min
